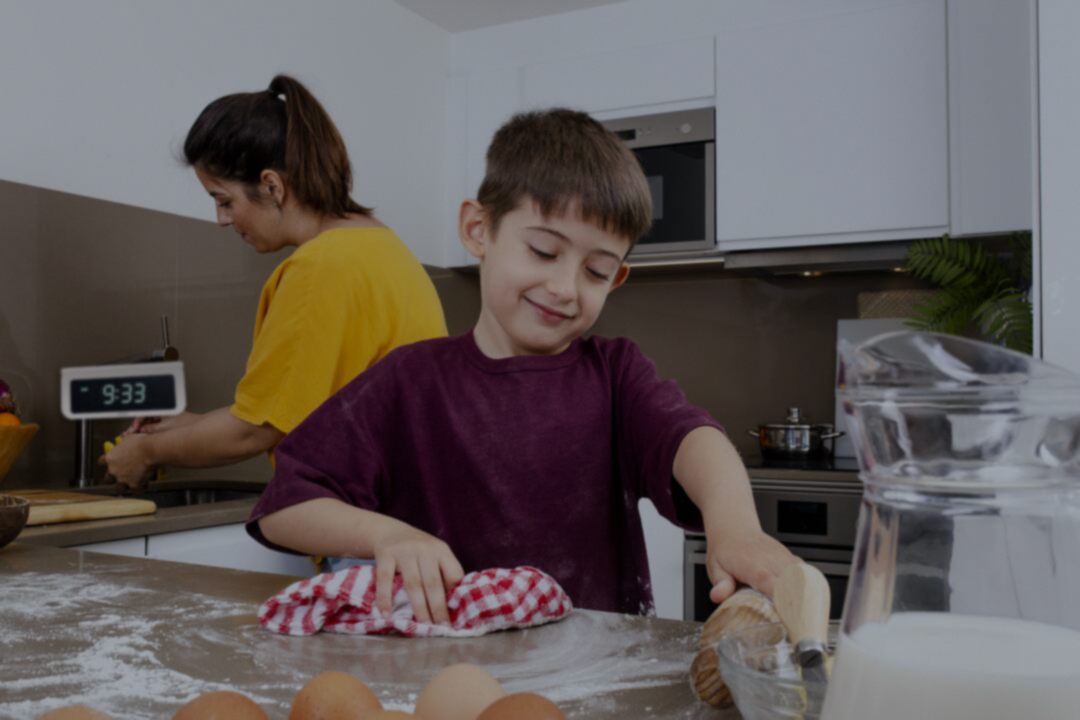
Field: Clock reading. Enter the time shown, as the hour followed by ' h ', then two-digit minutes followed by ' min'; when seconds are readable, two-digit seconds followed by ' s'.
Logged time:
9 h 33 min
